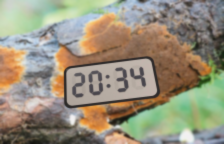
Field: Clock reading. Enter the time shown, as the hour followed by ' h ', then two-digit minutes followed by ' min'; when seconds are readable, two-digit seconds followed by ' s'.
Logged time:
20 h 34 min
